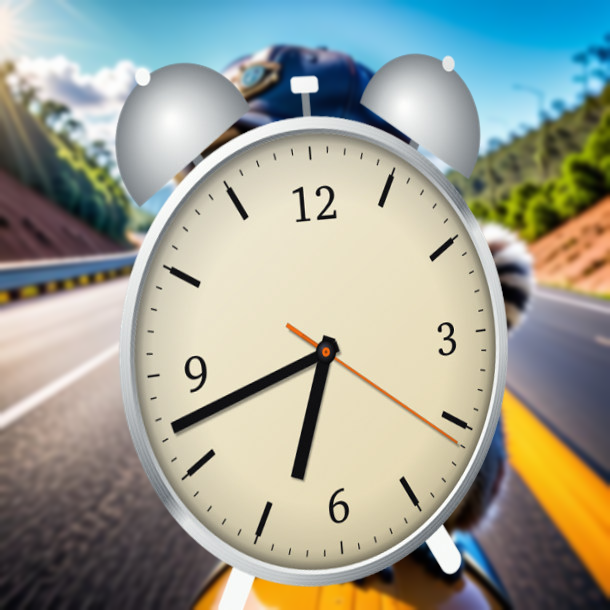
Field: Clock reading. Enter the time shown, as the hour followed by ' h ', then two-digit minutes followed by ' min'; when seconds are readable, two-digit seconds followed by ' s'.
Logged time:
6 h 42 min 21 s
